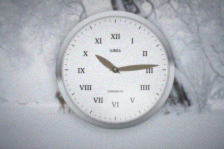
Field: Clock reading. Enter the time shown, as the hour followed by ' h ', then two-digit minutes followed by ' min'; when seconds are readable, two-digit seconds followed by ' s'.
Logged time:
10 h 14 min
